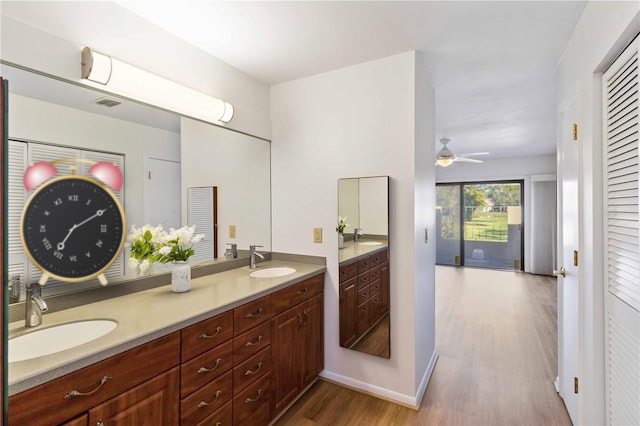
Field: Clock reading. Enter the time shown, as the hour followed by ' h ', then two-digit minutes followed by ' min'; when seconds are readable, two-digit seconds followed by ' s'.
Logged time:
7 h 10 min
